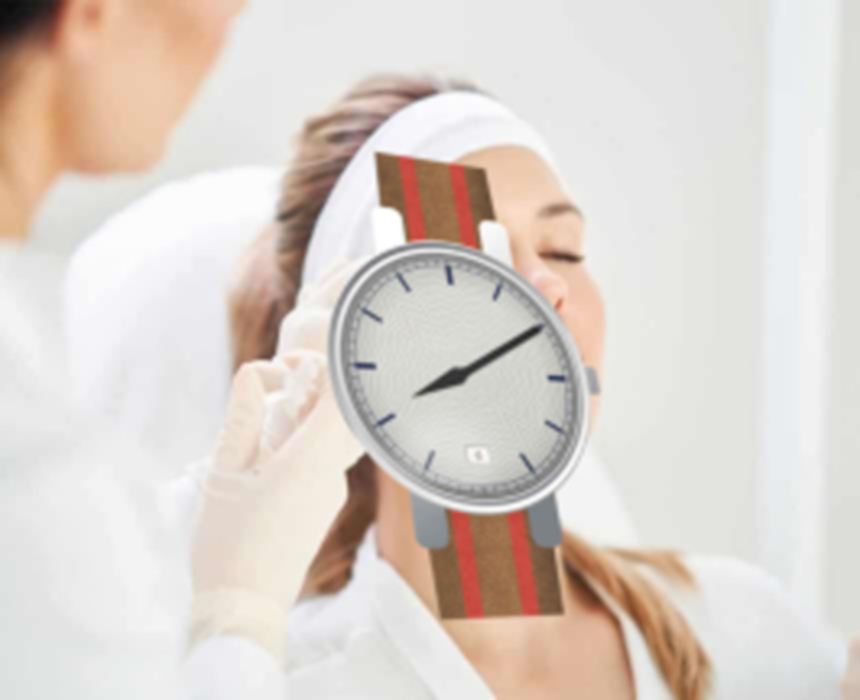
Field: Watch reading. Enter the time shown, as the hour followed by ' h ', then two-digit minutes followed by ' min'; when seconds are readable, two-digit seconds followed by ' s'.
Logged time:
8 h 10 min
